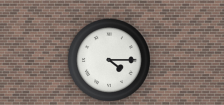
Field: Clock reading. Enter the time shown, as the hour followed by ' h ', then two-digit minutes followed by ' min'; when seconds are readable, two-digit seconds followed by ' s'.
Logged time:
4 h 15 min
